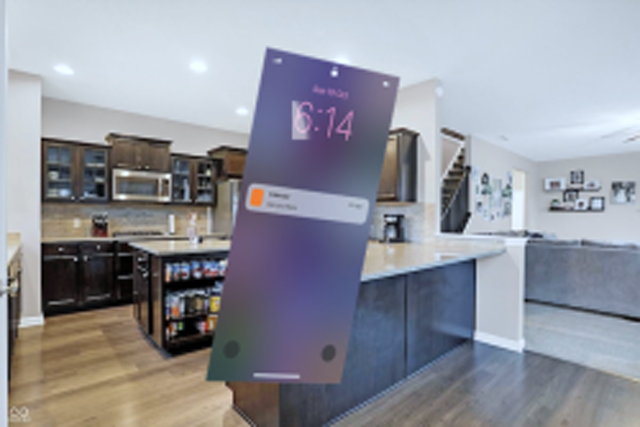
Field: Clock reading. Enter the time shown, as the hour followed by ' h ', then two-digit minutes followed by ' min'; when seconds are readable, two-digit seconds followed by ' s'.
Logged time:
6 h 14 min
